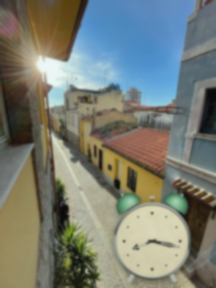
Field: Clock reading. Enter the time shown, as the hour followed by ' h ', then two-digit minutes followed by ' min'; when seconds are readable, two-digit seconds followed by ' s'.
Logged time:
8 h 17 min
